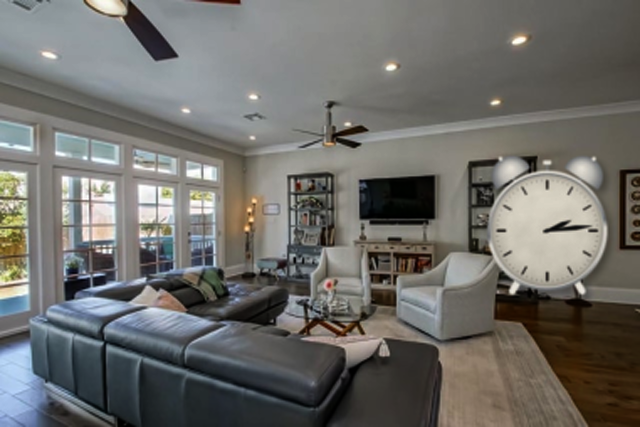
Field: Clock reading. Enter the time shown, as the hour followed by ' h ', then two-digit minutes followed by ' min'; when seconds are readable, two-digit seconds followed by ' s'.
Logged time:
2 h 14 min
